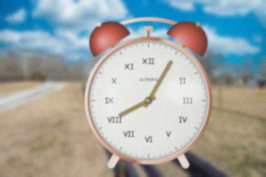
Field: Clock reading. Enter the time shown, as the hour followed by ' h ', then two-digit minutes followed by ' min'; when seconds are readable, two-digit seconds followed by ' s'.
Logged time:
8 h 05 min
